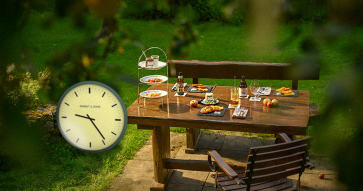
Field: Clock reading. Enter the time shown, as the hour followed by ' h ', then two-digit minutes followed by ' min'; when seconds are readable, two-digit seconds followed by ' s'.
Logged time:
9 h 24 min
